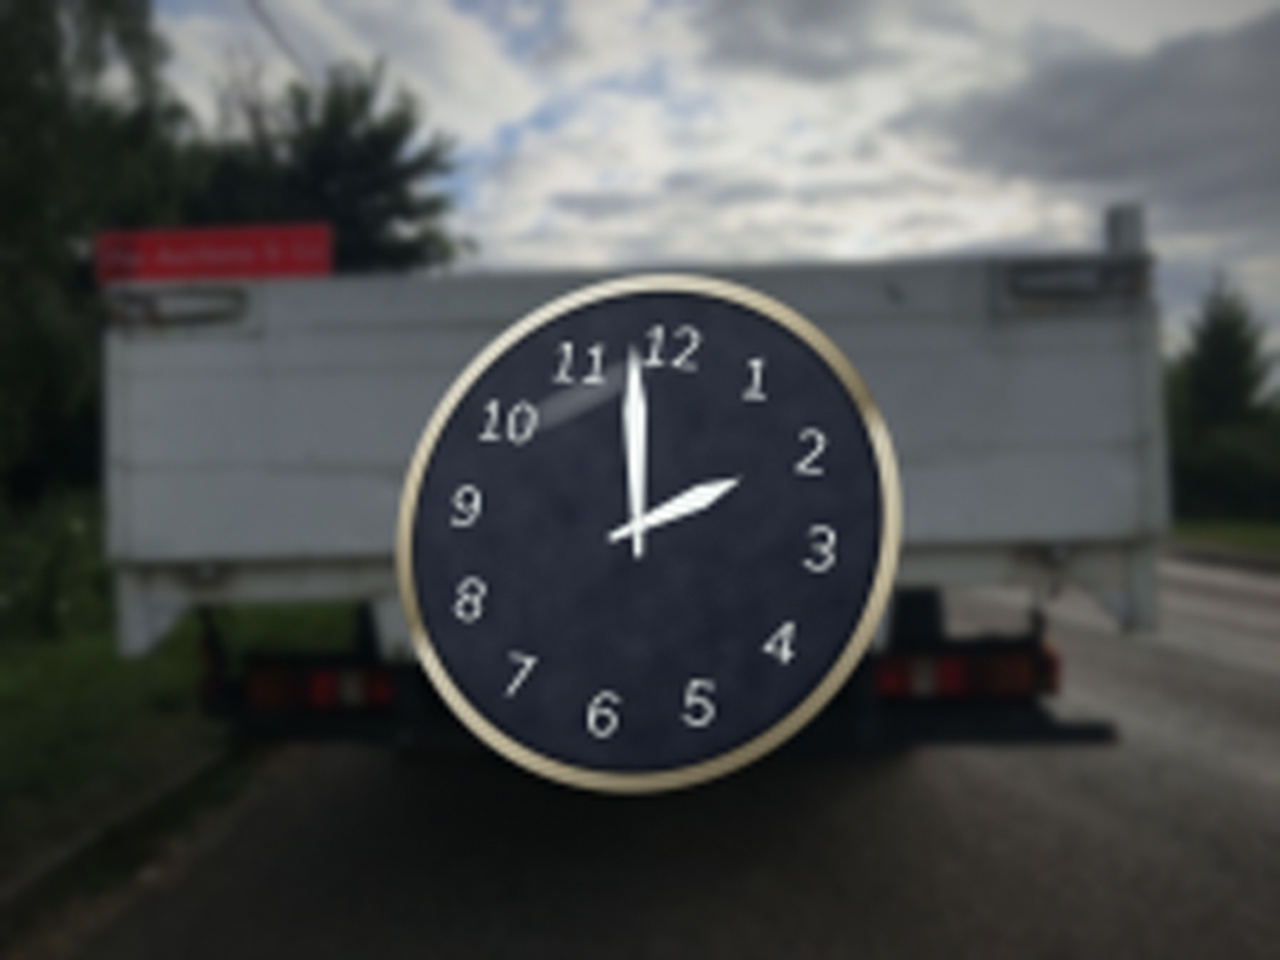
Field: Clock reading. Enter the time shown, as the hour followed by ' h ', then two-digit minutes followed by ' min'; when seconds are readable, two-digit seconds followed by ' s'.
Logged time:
1 h 58 min
